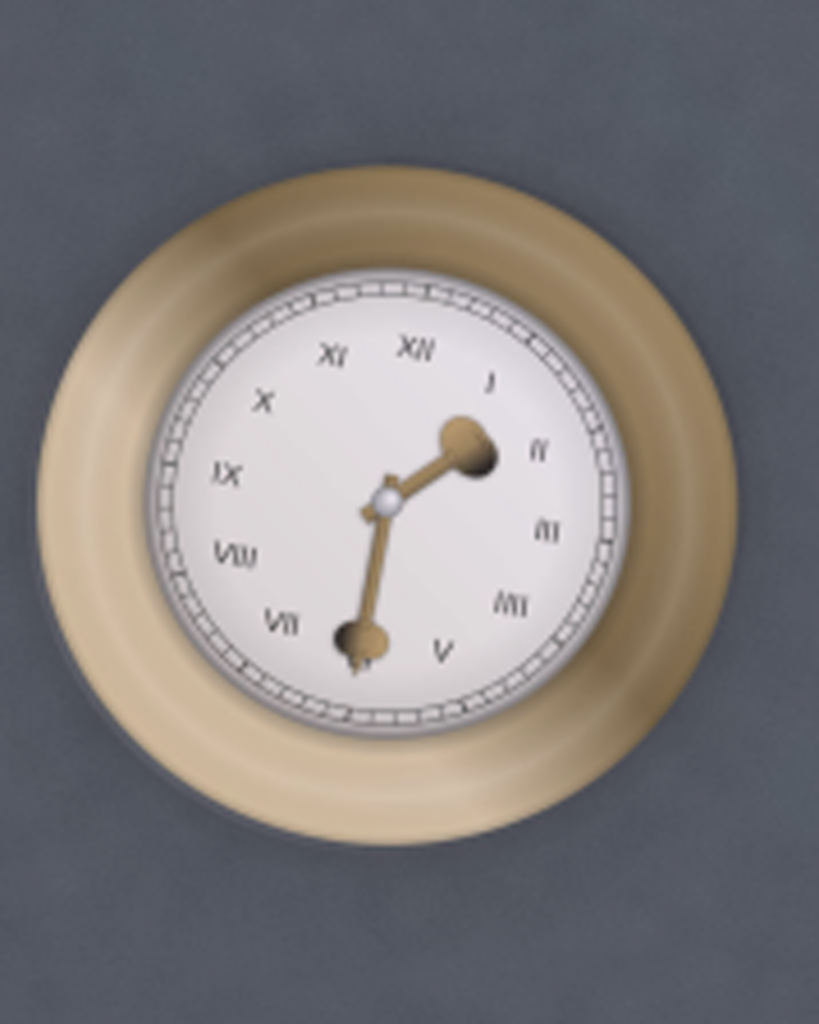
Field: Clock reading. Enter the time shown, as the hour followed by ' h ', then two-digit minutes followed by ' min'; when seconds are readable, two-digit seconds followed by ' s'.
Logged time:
1 h 30 min
